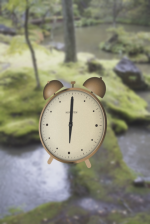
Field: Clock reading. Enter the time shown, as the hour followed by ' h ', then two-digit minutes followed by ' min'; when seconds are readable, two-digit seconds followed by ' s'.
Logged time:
6 h 00 min
